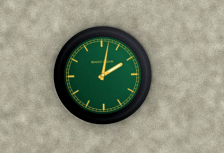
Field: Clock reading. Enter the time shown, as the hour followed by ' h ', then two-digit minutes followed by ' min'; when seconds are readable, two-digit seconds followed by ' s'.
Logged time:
2 h 02 min
